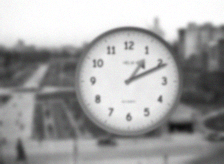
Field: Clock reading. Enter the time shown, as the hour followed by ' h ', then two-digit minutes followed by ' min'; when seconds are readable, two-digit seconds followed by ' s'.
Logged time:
1 h 11 min
